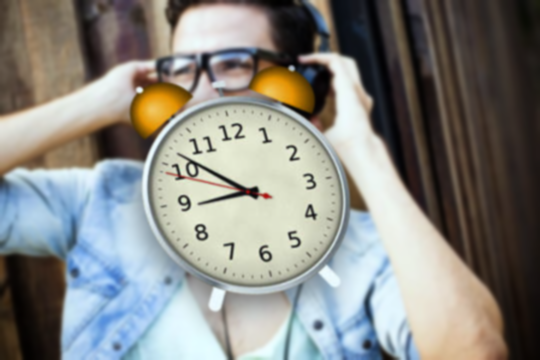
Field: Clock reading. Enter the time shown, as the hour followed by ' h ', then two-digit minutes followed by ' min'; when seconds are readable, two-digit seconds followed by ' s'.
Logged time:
8 h 51 min 49 s
